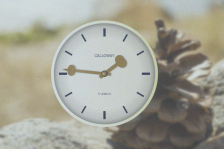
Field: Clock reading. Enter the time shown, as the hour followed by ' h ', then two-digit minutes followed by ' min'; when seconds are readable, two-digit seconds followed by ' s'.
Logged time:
1 h 46 min
